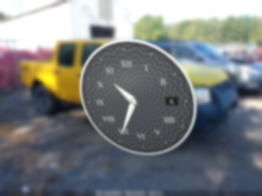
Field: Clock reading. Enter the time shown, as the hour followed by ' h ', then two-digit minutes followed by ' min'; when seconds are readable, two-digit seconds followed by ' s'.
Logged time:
10 h 35 min
